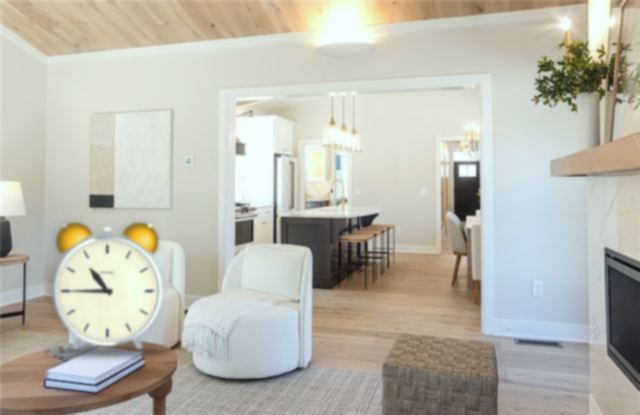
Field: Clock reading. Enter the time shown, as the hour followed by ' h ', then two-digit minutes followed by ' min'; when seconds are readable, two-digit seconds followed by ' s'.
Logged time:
10 h 45 min
